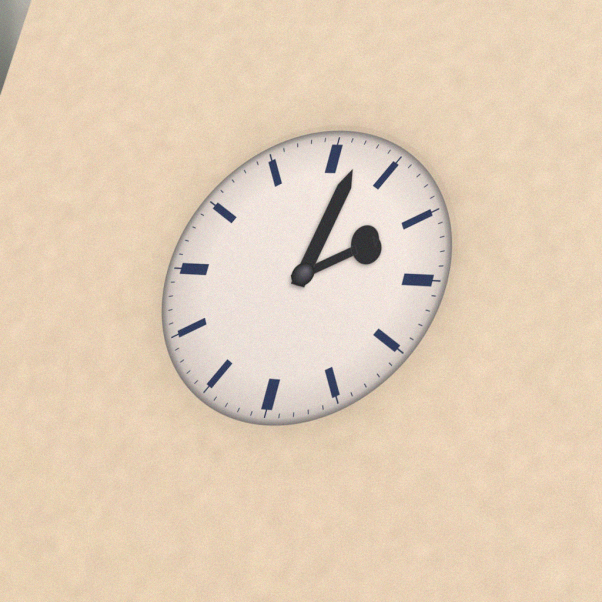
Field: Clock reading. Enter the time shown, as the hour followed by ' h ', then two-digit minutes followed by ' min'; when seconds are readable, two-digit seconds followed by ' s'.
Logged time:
2 h 02 min
